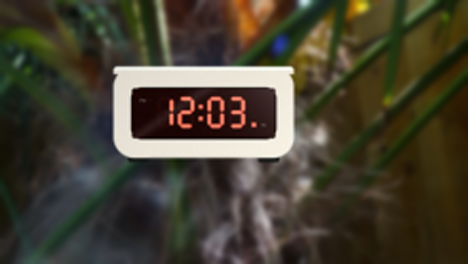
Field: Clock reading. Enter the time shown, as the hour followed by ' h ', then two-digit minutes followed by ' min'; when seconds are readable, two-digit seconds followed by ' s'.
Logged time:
12 h 03 min
